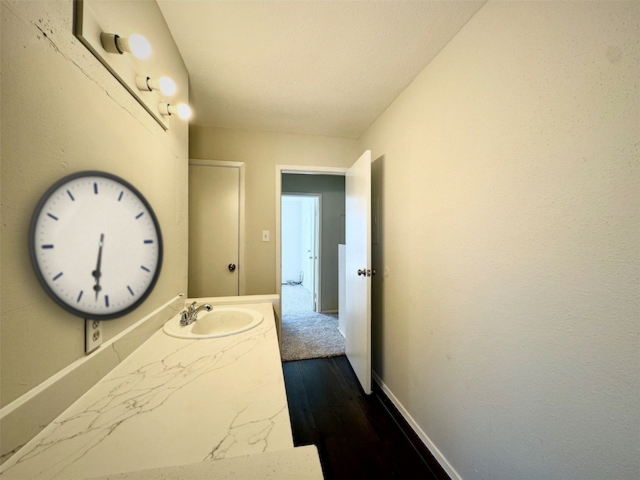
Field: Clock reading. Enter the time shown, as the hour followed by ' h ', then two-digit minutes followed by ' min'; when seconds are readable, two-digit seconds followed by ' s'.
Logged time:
6 h 32 min
